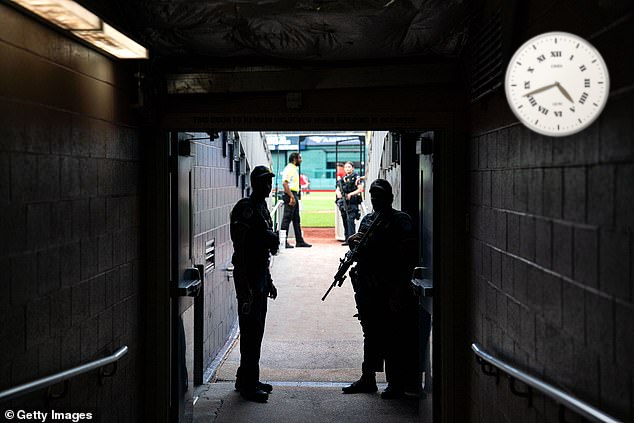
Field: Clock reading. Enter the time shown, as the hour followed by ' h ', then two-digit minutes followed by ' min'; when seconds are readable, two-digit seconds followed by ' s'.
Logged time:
4 h 42 min
